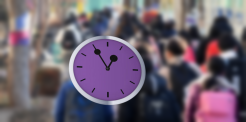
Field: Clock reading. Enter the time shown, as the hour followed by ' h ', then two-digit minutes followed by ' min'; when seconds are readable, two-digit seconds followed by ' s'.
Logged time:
12 h 55 min
